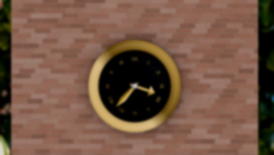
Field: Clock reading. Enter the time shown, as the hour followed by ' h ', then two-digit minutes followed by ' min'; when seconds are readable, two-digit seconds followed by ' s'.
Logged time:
3 h 37 min
